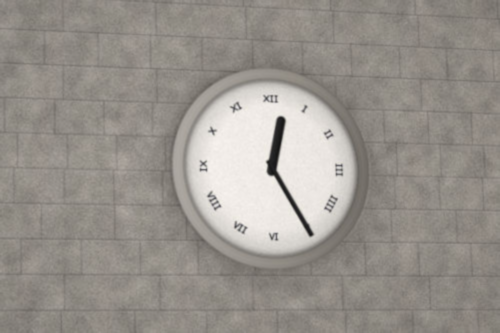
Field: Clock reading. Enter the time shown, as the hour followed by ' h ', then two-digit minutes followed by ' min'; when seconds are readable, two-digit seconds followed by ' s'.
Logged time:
12 h 25 min
